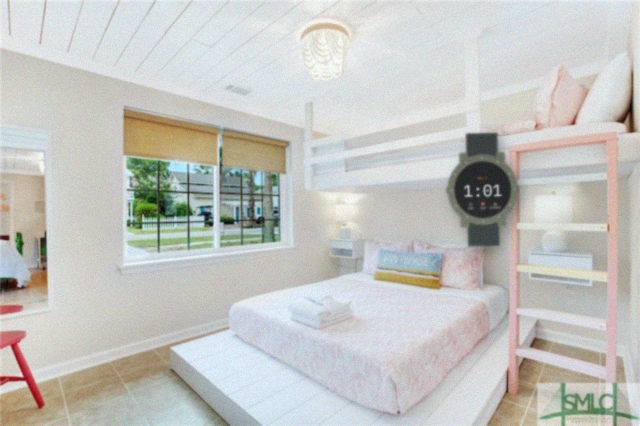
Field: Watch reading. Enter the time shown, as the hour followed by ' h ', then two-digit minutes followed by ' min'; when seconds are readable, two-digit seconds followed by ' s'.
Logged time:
1 h 01 min
